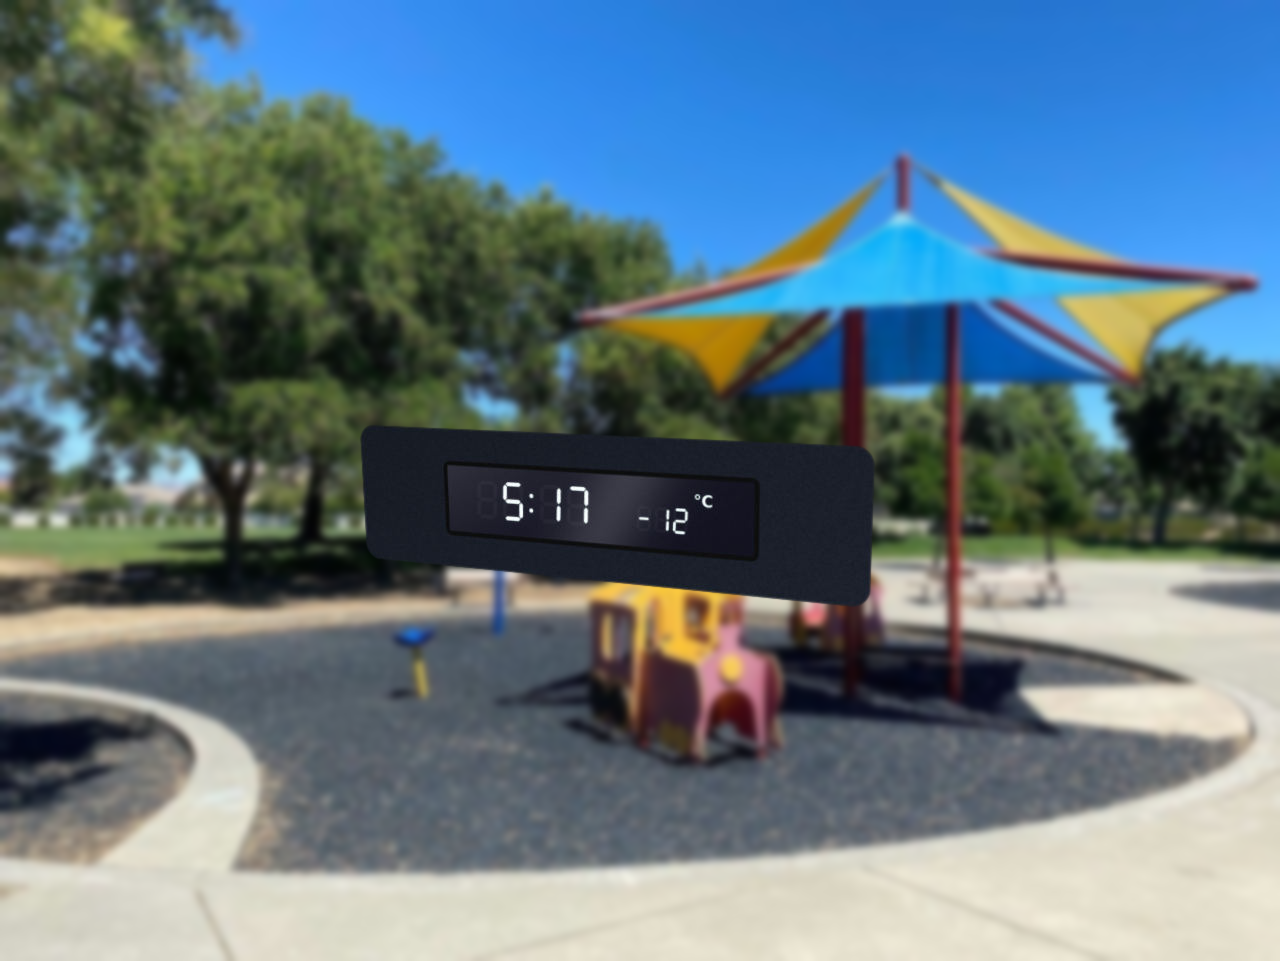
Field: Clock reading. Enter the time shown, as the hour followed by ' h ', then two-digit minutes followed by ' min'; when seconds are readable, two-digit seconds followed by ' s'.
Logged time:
5 h 17 min
